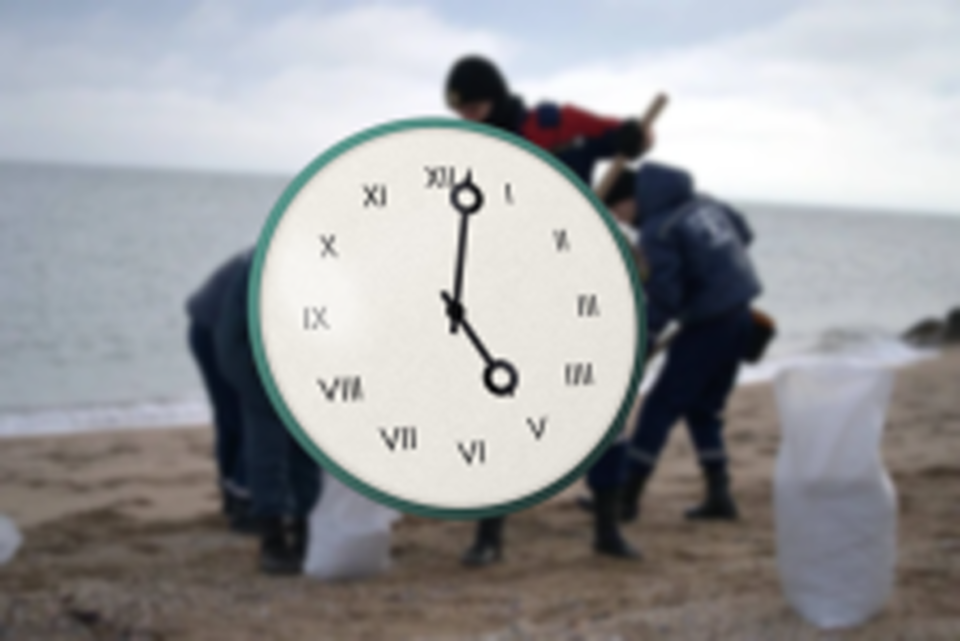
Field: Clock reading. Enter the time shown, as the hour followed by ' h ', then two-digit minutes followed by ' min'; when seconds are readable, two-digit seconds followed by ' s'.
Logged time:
5 h 02 min
